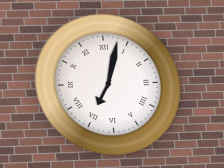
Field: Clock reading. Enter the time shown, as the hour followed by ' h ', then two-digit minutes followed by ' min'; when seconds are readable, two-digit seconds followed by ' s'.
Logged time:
7 h 03 min
